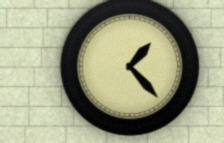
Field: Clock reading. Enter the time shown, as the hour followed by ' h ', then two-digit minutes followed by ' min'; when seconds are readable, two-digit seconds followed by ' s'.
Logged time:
1 h 23 min
